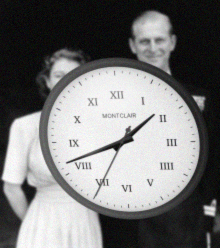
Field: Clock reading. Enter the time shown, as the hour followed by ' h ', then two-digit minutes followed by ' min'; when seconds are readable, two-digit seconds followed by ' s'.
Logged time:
1 h 41 min 35 s
